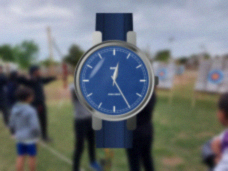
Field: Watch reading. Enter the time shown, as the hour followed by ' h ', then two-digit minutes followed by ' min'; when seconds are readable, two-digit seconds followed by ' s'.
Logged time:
12 h 25 min
